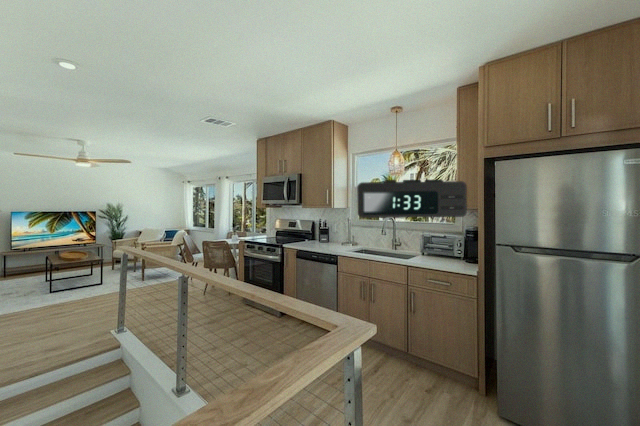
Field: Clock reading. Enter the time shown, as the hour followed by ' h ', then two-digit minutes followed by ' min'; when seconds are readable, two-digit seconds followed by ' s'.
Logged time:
1 h 33 min
